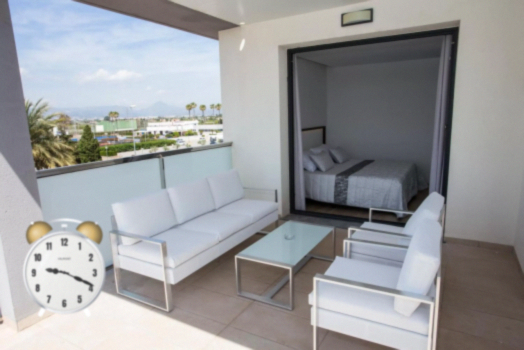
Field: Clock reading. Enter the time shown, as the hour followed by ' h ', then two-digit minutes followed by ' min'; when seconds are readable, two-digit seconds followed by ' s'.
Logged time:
9 h 19 min
